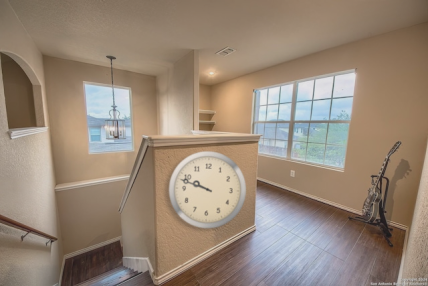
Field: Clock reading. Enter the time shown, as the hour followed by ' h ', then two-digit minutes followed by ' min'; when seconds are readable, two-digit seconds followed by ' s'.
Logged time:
9 h 48 min
